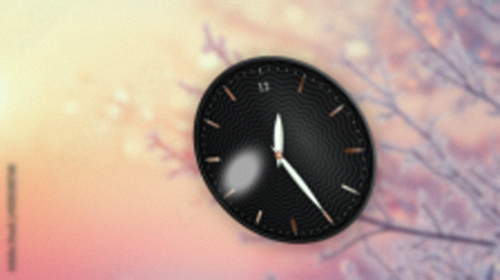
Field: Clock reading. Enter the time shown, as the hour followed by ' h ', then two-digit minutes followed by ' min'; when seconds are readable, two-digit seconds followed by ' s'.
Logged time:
12 h 25 min
